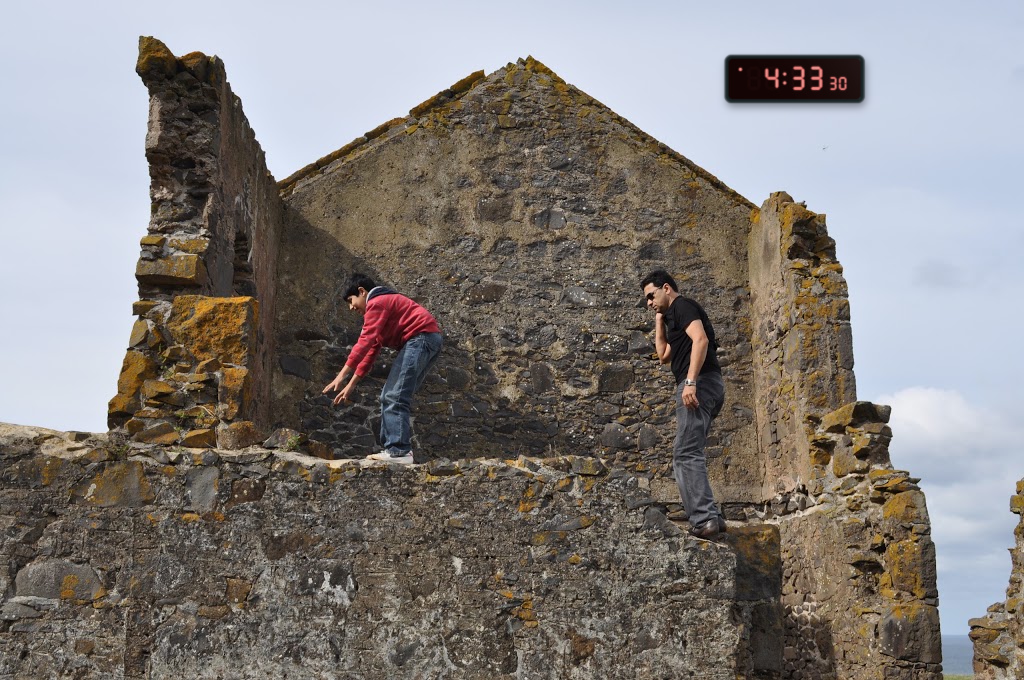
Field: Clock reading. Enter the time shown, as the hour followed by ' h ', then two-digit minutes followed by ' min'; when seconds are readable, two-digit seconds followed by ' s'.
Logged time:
4 h 33 min 30 s
